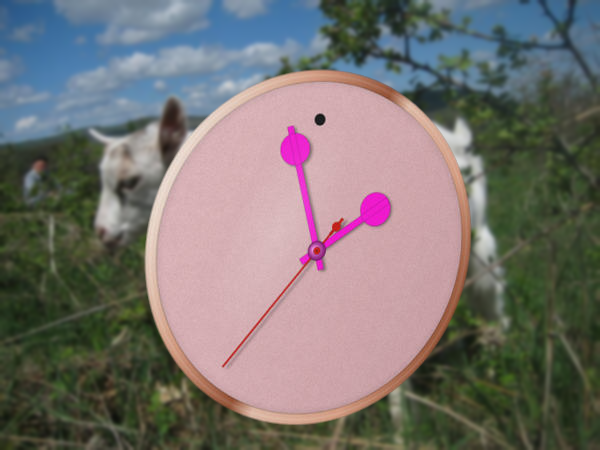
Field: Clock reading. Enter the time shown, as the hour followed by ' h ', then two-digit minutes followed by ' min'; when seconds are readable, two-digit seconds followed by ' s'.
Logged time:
1 h 57 min 37 s
